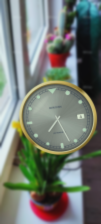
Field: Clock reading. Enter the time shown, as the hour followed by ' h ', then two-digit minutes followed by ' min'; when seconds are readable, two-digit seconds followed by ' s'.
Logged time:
7 h 27 min
